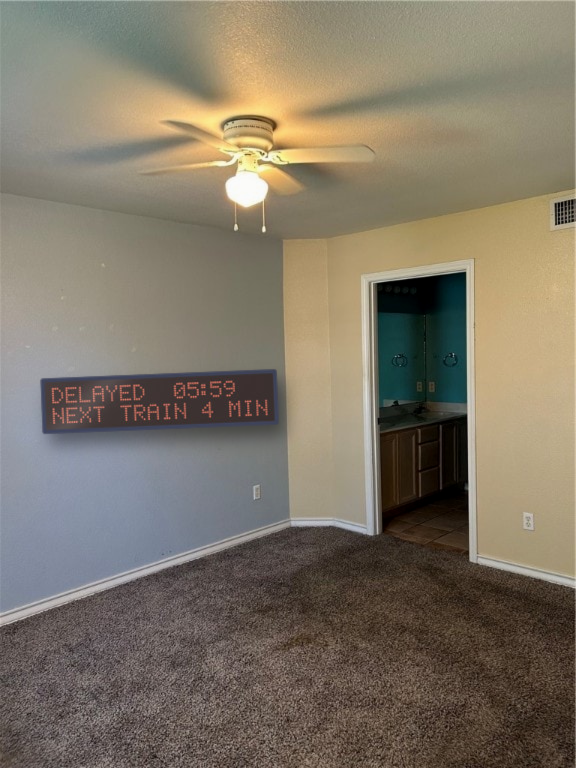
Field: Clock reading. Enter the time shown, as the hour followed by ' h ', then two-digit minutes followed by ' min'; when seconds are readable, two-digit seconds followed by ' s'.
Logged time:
5 h 59 min
